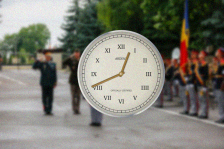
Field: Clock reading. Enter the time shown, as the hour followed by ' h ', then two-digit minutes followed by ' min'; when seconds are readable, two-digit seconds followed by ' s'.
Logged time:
12 h 41 min
